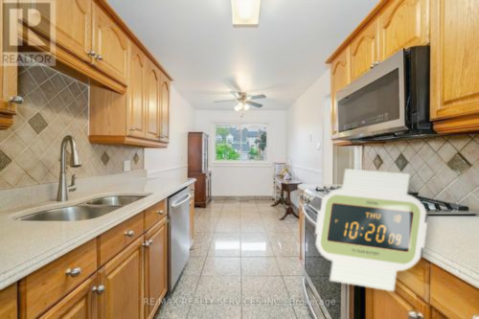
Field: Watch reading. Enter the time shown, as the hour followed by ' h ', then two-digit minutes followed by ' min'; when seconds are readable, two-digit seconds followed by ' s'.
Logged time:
10 h 20 min 09 s
